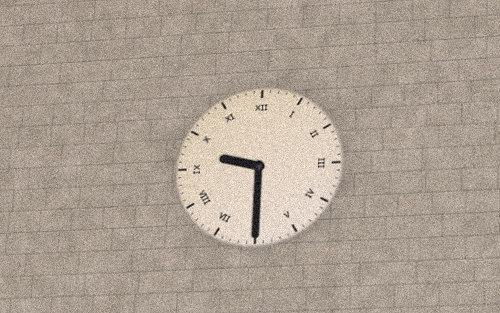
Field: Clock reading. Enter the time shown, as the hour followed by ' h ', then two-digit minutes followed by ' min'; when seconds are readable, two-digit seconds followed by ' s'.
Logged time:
9 h 30 min
